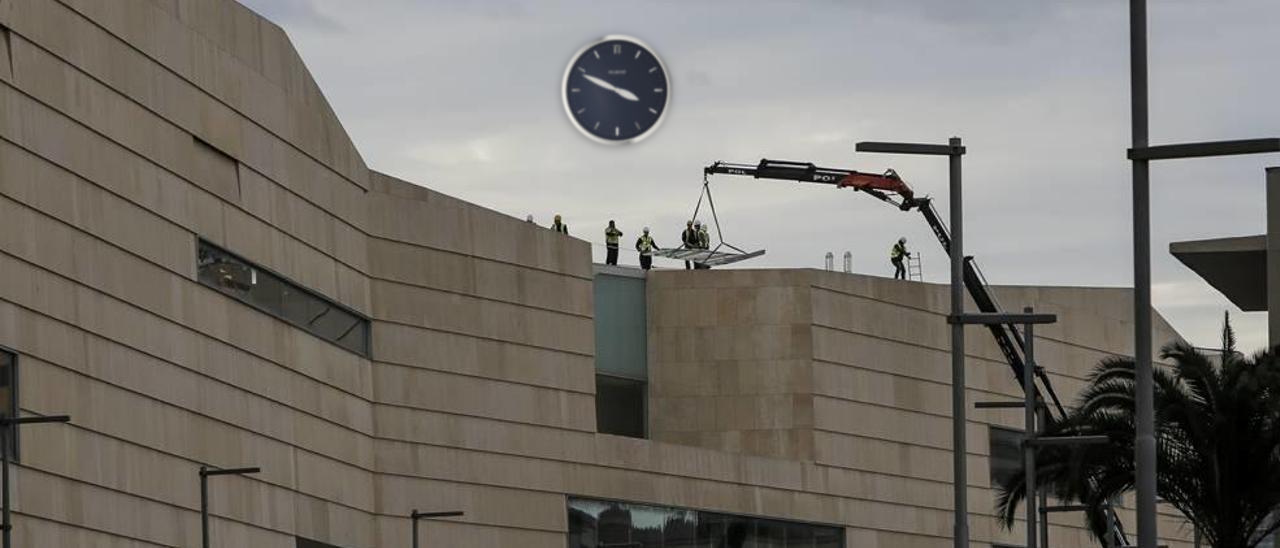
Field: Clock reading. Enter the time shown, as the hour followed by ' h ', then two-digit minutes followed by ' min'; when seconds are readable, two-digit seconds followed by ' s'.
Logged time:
3 h 49 min
